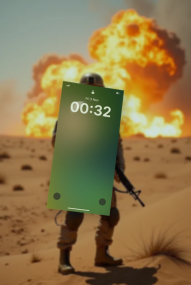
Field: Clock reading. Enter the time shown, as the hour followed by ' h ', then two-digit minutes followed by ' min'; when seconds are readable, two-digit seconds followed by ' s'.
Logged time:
0 h 32 min
